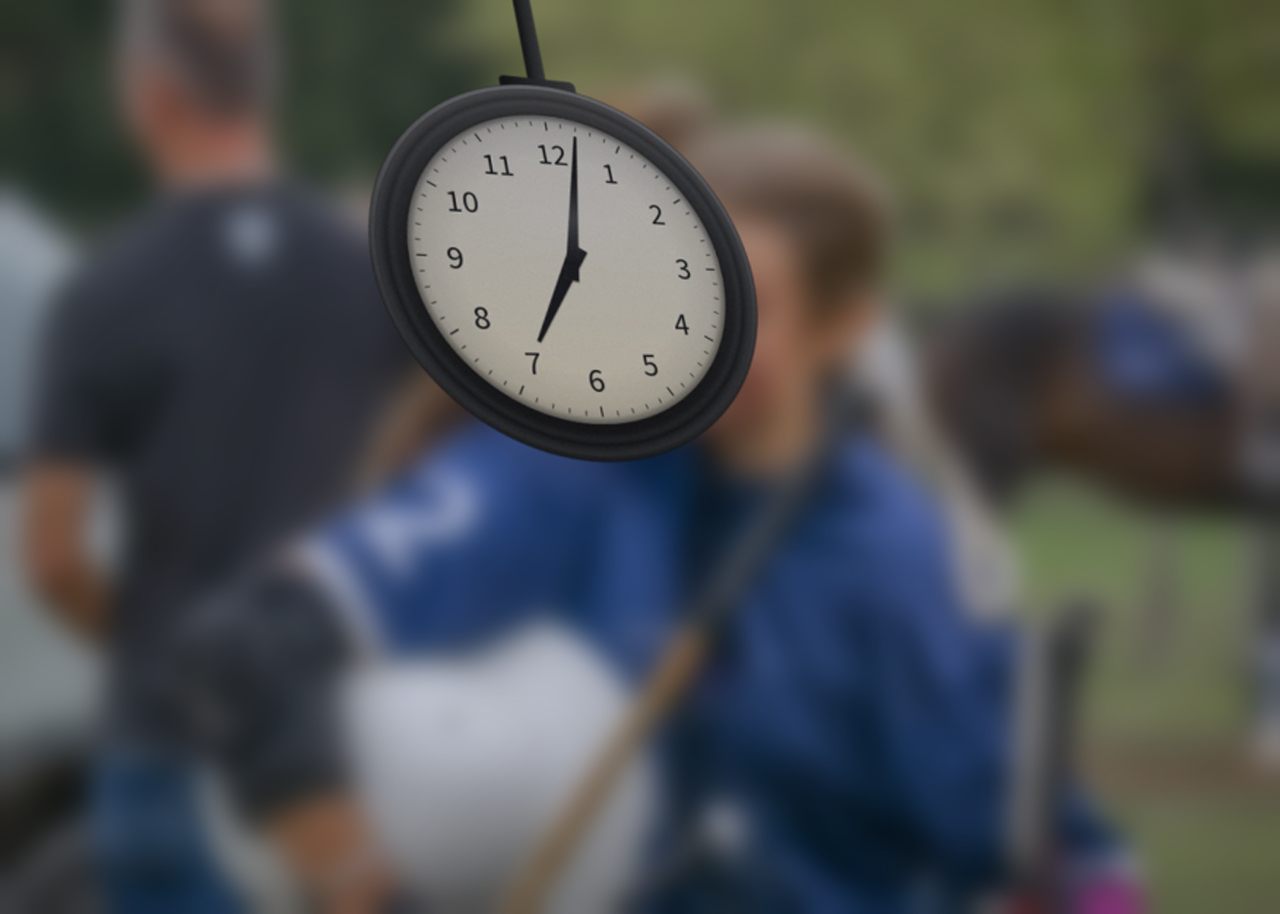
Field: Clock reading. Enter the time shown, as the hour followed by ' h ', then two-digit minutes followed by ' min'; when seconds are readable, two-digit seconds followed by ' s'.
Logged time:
7 h 02 min
